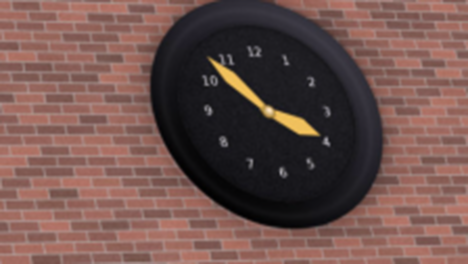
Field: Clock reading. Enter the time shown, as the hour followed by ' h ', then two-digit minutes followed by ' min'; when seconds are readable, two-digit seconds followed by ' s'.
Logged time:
3 h 53 min
